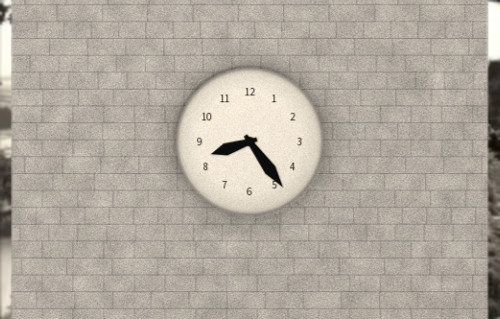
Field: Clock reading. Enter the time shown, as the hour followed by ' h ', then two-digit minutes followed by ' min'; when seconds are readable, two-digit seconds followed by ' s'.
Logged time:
8 h 24 min
